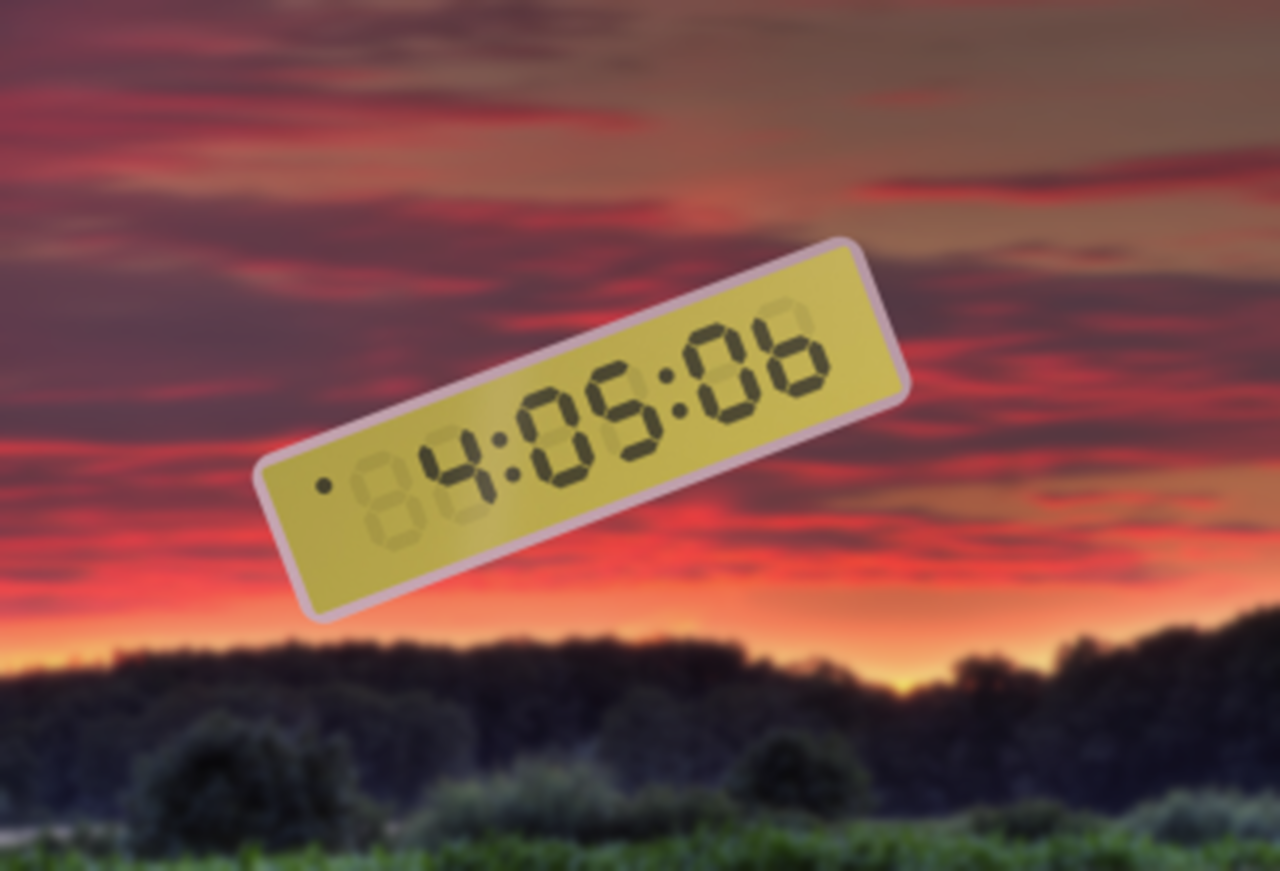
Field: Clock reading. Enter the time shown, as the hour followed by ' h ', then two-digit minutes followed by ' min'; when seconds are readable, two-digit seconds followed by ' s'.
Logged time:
4 h 05 min 06 s
